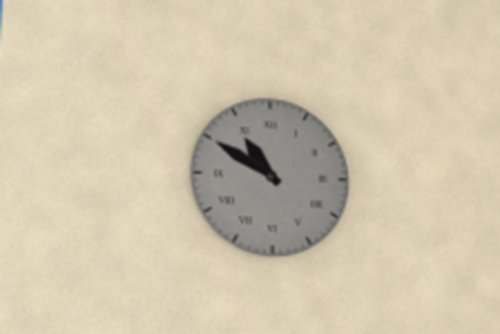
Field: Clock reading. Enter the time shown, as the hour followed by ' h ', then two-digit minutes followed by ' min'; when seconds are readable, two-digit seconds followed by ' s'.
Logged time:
10 h 50 min
